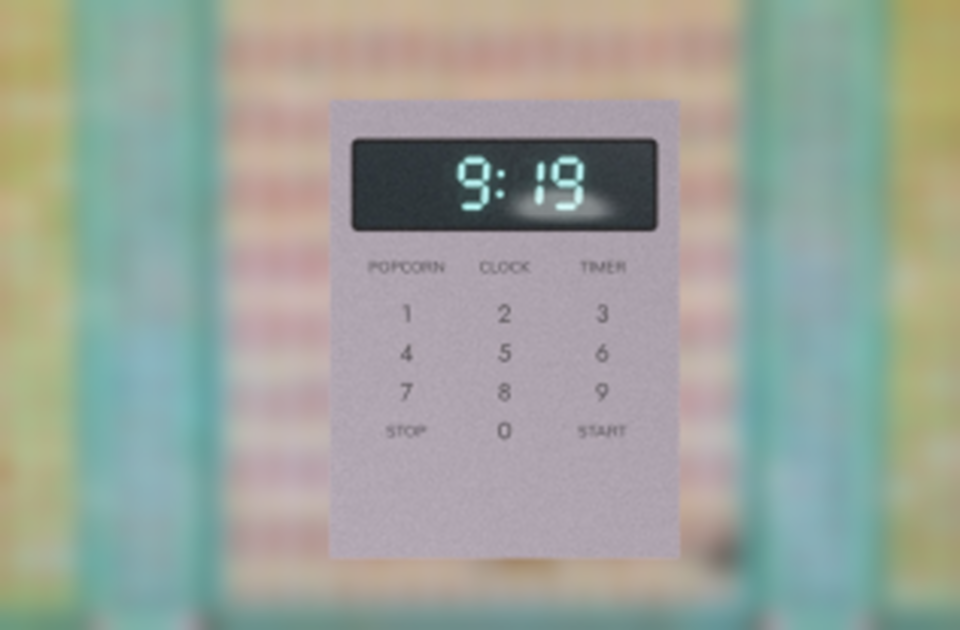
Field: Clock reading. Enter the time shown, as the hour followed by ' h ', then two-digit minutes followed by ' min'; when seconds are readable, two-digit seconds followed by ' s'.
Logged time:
9 h 19 min
